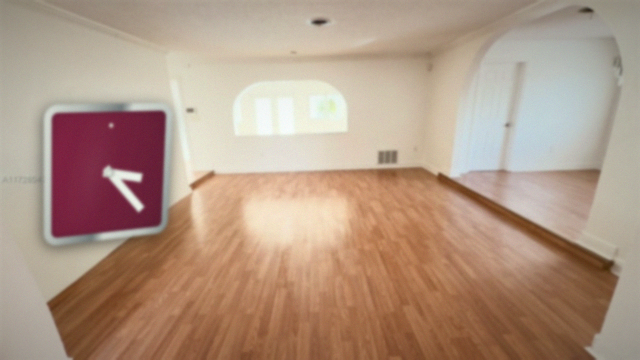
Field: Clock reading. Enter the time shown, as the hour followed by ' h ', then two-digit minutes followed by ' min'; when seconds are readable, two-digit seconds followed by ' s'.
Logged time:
3 h 23 min
